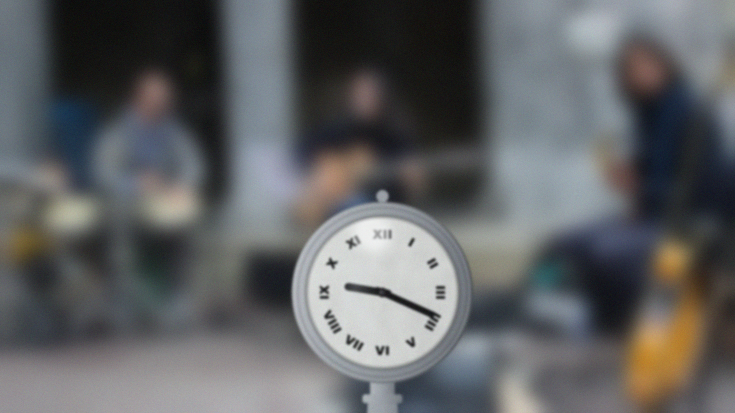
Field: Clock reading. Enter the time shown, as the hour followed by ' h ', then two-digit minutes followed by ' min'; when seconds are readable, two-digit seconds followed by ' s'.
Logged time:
9 h 19 min
